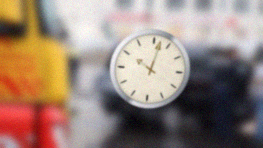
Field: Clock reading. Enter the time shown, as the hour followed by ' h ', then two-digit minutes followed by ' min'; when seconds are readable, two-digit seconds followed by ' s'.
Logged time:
10 h 02 min
